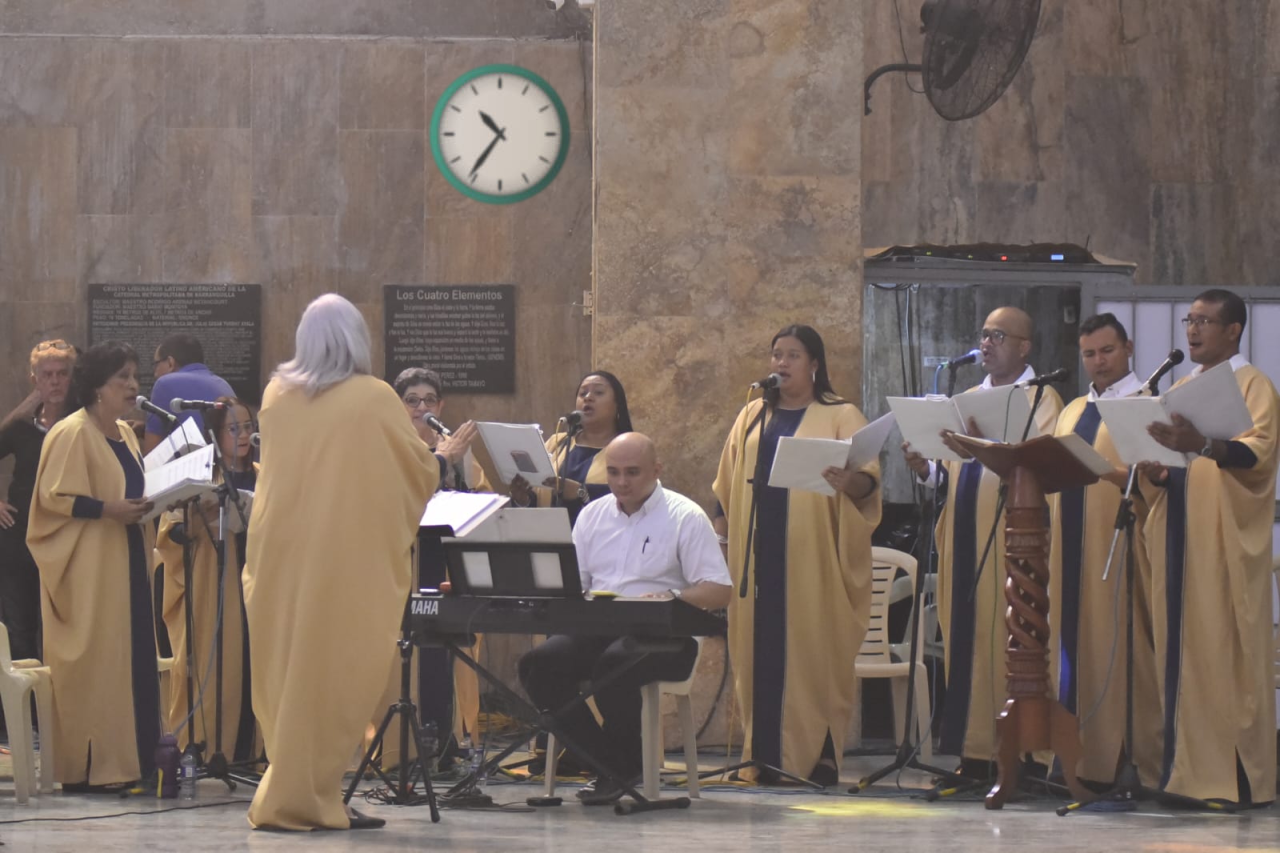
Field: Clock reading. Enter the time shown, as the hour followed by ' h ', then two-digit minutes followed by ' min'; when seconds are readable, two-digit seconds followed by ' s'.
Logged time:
10 h 36 min
